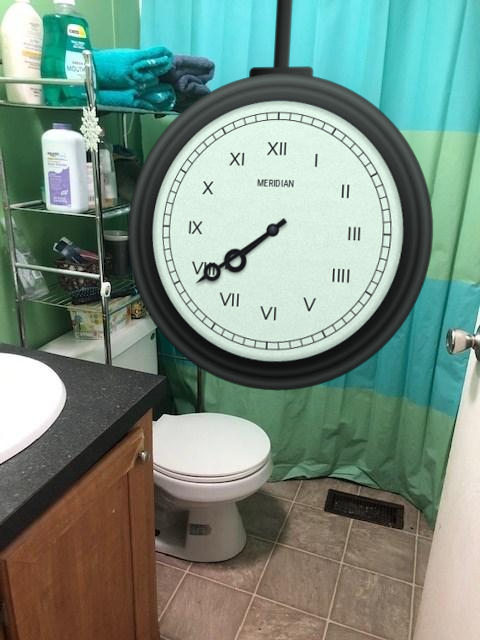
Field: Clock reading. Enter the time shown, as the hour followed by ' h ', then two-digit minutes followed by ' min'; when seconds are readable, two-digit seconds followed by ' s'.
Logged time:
7 h 39 min
